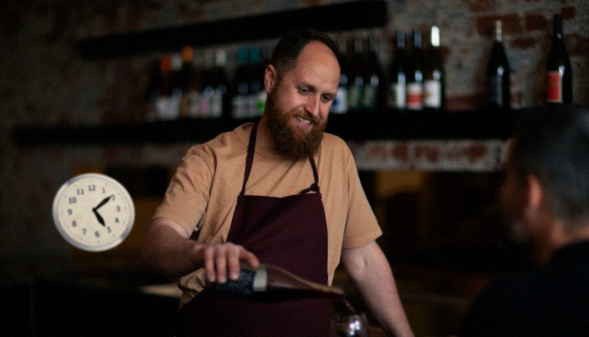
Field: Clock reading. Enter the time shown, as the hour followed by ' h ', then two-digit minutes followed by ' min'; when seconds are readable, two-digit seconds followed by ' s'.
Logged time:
5 h 09 min
